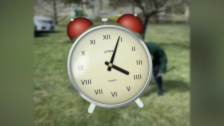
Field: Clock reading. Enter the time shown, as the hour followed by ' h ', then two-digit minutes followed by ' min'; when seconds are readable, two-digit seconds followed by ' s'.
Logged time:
4 h 04 min
